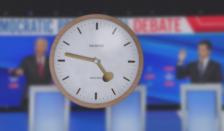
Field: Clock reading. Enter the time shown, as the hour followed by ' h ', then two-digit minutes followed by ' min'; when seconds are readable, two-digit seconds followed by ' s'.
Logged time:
4 h 47 min
